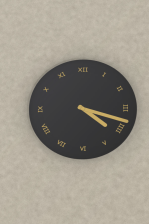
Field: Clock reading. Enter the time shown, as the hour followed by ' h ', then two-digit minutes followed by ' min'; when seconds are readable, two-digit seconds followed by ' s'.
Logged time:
4 h 18 min
